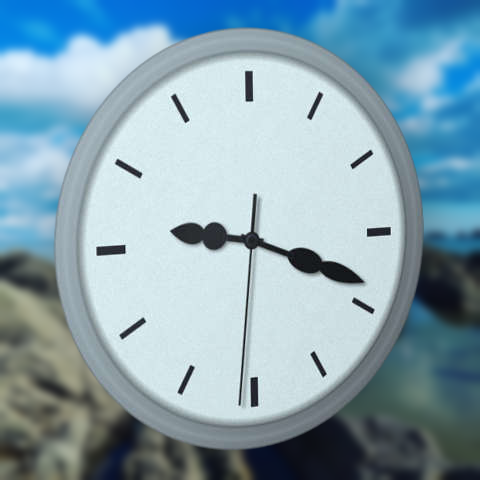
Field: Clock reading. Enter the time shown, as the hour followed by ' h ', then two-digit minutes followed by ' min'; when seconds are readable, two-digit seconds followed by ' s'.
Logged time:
9 h 18 min 31 s
